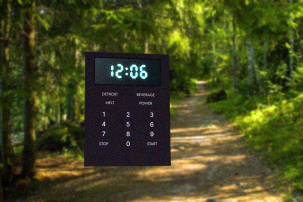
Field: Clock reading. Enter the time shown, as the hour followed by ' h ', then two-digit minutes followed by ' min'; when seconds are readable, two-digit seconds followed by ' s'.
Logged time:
12 h 06 min
